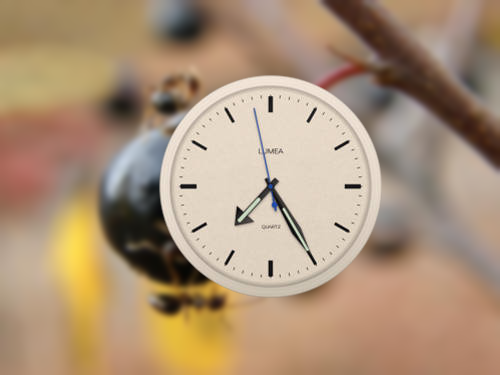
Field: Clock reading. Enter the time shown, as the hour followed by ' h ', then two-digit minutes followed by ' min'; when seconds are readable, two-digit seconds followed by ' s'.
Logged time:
7 h 24 min 58 s
